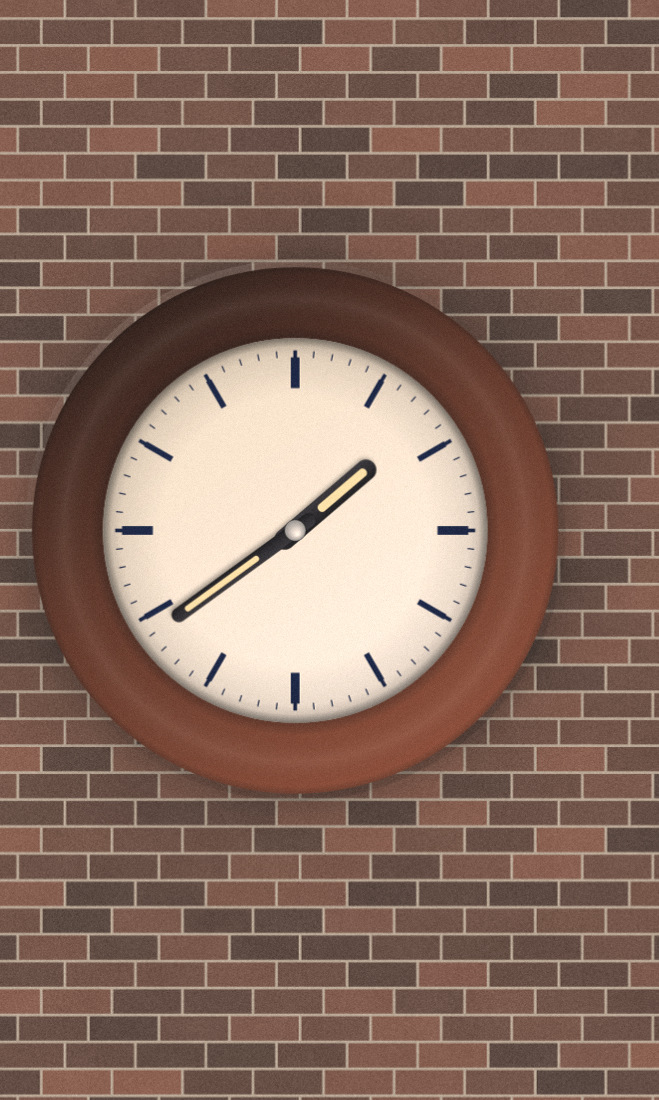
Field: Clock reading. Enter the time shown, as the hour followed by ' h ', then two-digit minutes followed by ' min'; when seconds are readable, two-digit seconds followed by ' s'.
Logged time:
1 h 39 min
